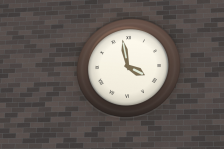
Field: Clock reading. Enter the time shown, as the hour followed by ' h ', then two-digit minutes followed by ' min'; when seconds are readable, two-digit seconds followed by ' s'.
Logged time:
3 h 58 min
